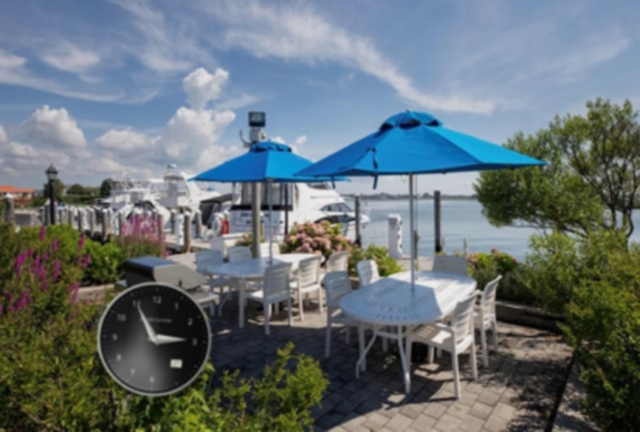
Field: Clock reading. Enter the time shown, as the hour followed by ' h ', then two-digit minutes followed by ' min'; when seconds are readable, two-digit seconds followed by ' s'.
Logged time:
2 h 55 min
